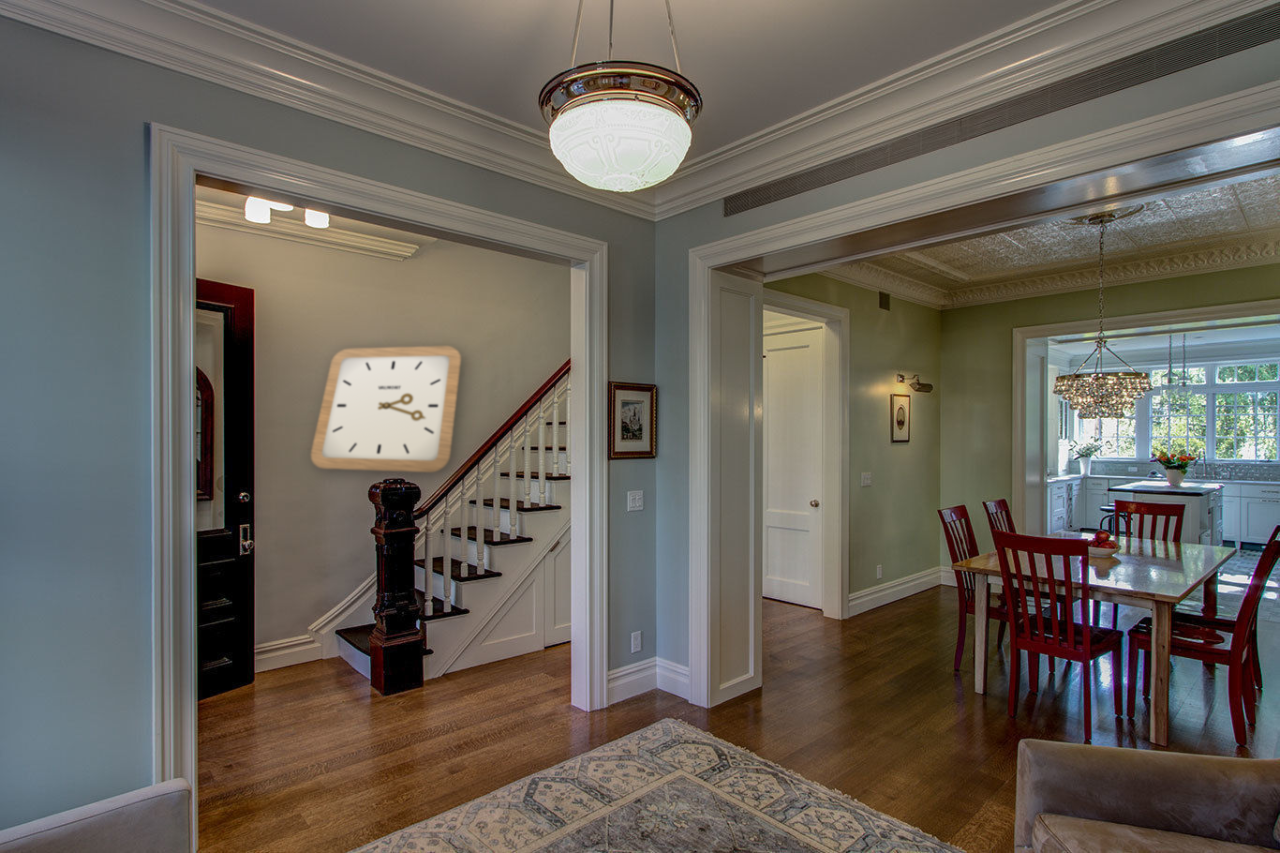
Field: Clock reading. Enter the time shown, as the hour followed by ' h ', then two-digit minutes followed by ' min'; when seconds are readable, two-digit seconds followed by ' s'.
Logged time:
2 h 18 min
